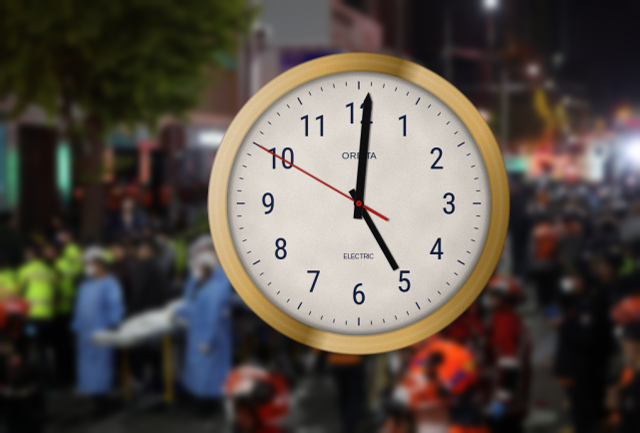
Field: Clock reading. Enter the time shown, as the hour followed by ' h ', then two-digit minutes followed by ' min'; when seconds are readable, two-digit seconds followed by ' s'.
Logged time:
5 h 00 min 50 s
